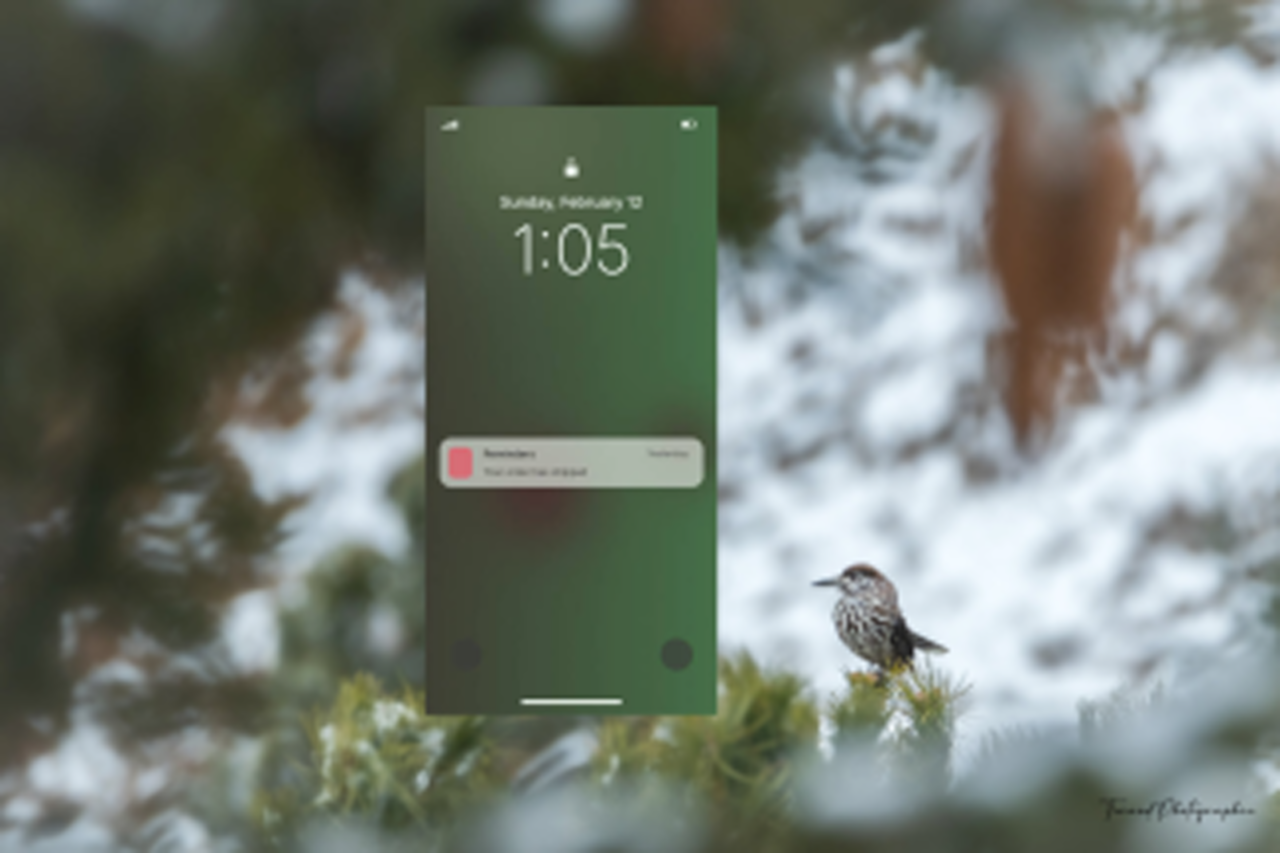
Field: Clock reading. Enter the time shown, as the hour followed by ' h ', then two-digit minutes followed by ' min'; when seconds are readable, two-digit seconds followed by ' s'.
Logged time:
1 h 05 min
